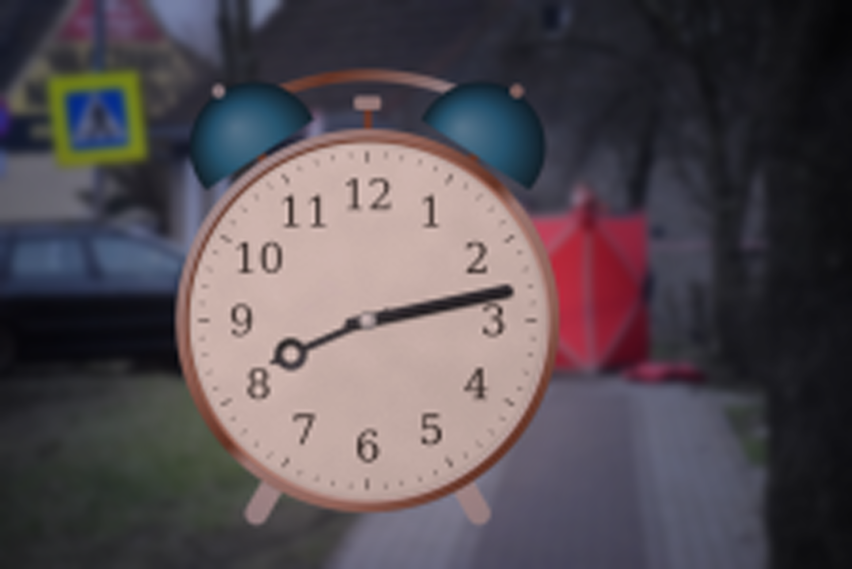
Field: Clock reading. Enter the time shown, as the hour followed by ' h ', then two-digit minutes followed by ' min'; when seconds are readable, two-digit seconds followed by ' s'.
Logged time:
8 h 13 min
